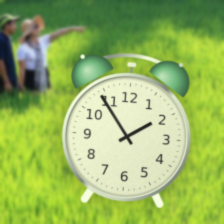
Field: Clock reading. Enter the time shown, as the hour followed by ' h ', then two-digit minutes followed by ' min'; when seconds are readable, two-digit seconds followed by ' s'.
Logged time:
1 h 54 min
